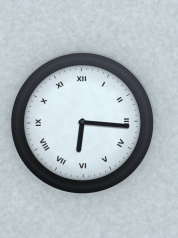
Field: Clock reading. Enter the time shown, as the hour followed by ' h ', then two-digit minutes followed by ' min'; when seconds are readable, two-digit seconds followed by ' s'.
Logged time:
6 h 16 min
